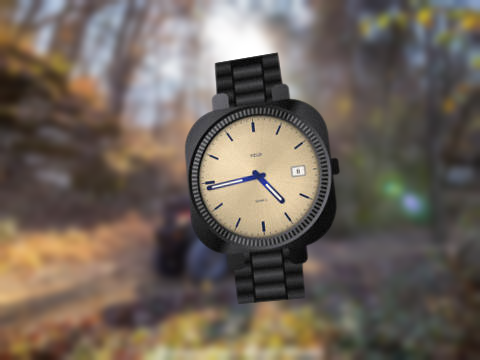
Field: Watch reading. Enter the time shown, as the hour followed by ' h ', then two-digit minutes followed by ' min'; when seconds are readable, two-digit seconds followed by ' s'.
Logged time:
4 h 44 min
